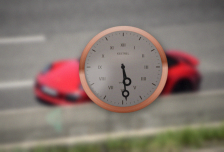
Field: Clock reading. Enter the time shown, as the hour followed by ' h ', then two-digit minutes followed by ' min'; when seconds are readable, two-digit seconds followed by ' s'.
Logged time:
5 h 29 min
